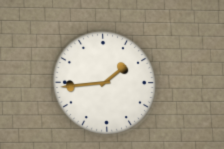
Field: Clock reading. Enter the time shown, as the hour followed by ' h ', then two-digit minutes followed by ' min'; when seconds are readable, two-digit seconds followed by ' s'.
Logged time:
1 h 44 min
